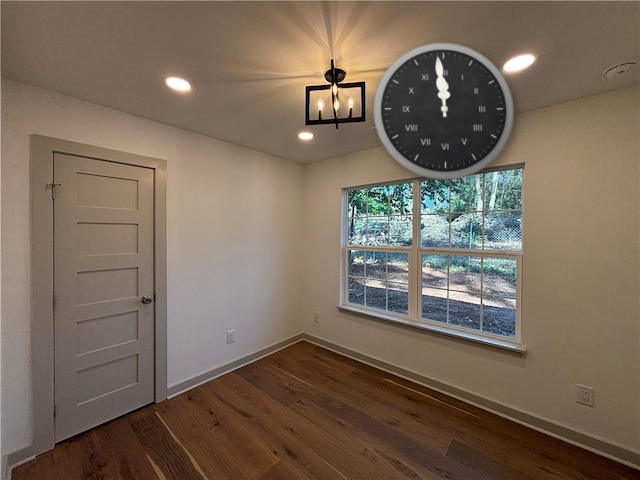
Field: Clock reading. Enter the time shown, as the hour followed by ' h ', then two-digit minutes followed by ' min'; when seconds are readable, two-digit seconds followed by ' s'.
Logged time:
11 h 59 min
